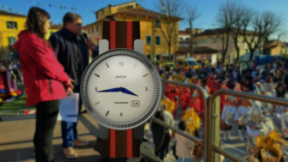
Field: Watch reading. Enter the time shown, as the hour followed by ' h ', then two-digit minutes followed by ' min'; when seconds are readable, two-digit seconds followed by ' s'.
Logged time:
3 h 44 min
